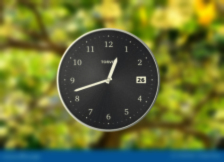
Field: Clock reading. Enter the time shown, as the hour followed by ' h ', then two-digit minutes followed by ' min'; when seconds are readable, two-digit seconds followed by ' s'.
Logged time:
12 h 42 min
